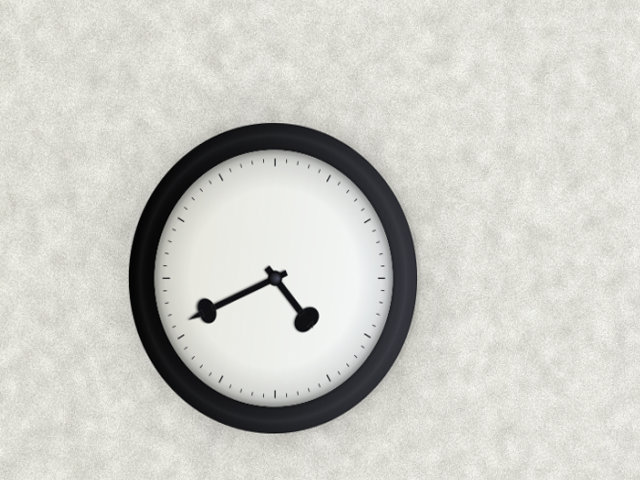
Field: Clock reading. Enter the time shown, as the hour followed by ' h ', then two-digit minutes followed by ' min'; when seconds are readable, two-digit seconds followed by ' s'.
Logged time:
4 h 41 min
